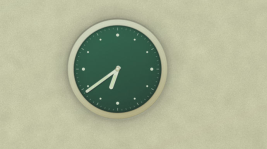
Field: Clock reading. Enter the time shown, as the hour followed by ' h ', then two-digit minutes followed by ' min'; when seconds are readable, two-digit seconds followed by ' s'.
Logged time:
6 h 39 min
